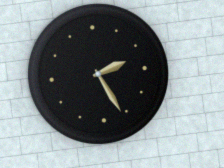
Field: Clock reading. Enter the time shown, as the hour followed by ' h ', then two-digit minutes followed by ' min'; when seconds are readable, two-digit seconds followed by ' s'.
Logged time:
2 h 26 min
